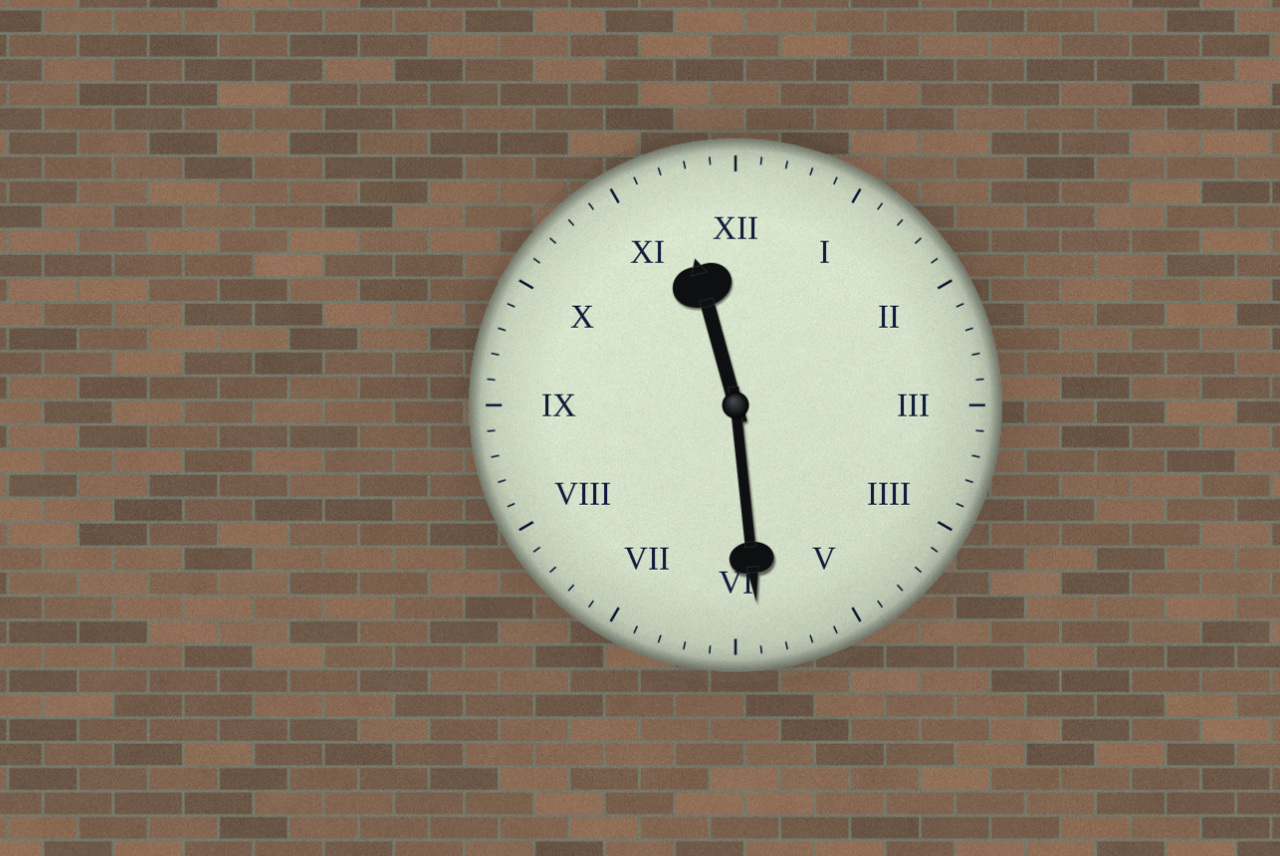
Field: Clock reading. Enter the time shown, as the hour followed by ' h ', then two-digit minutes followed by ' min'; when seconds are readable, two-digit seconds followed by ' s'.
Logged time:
11 h 29 min
